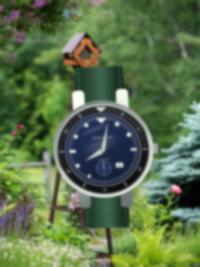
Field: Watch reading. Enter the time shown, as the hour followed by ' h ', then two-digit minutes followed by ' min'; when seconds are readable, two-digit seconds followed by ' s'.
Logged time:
8 h 02 min
